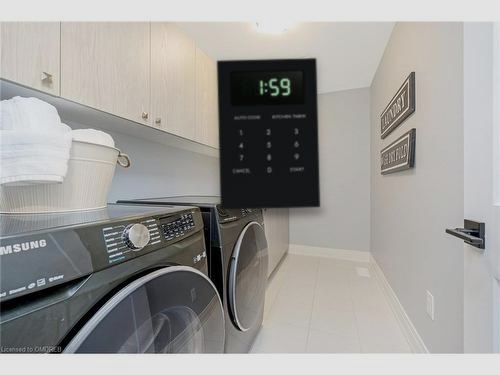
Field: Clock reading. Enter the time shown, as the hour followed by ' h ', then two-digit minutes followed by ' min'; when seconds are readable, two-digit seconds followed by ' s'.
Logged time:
1 h 59 min
